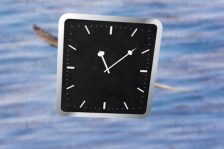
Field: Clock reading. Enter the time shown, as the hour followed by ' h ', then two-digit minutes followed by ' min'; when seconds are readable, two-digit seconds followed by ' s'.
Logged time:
11 h 08 min
